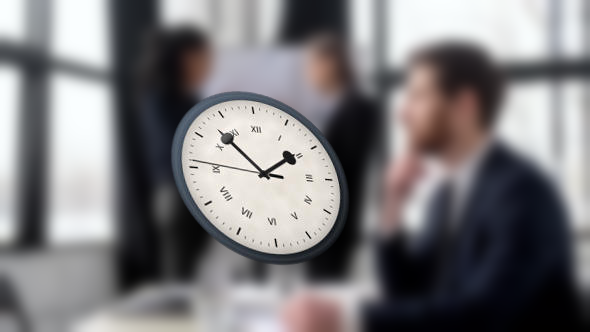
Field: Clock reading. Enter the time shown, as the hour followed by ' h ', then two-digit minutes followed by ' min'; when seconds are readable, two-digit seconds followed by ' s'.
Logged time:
1 h 52 min 46 s
